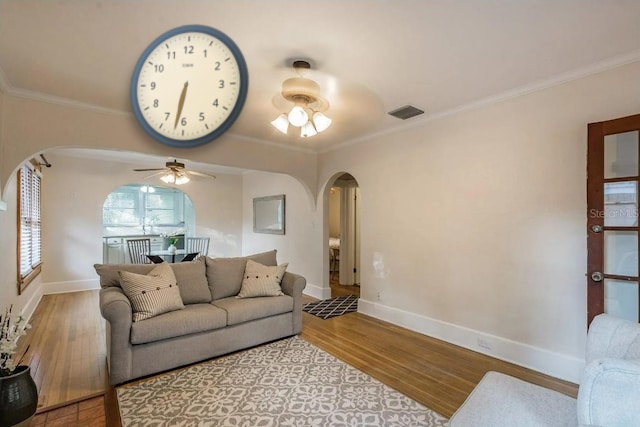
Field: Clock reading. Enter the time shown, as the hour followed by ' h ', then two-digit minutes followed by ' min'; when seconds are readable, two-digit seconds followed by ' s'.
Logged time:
6 h 32 min
